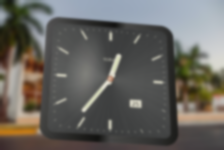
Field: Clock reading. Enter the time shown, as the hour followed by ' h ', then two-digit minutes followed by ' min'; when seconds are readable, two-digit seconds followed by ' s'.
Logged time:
12 h 36 min
